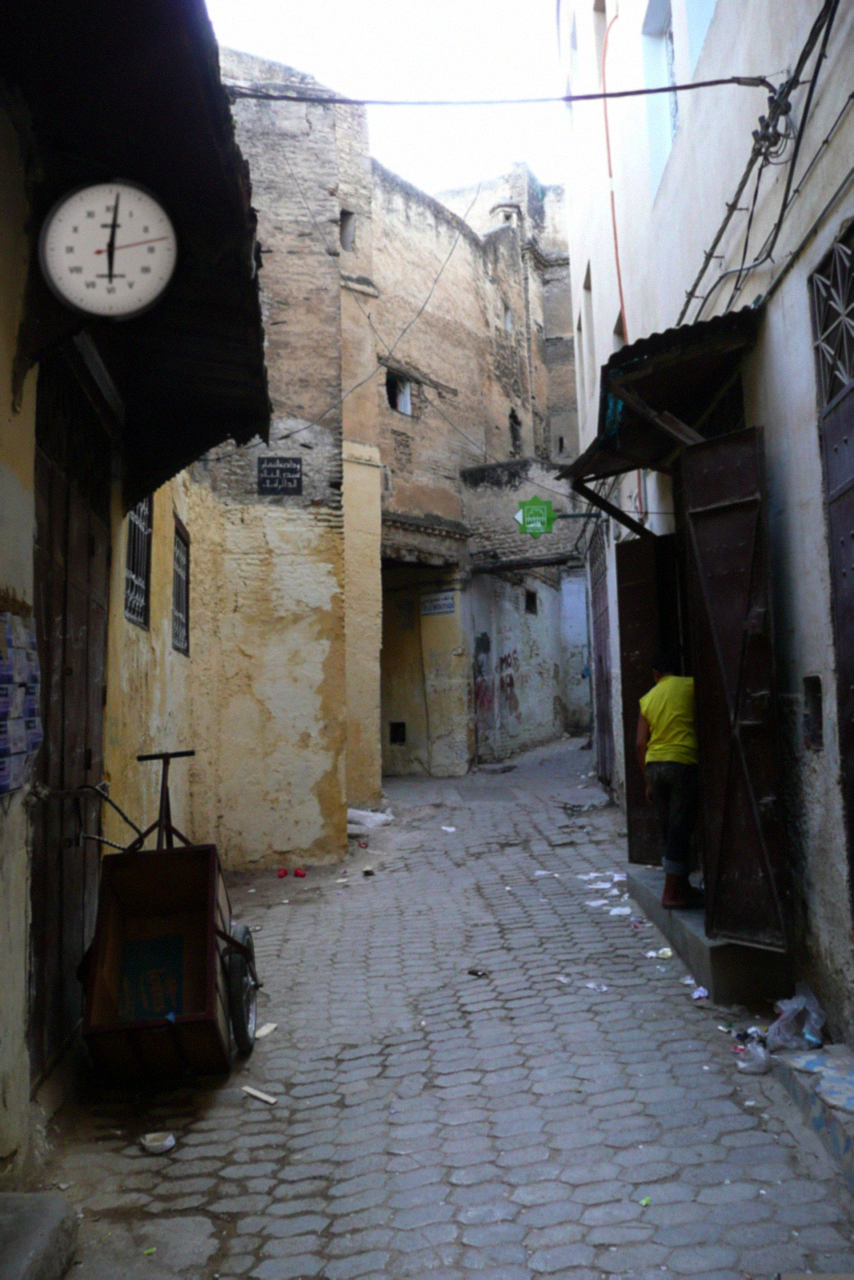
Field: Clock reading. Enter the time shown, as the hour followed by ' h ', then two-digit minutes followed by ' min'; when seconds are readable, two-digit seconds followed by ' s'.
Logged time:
6 h 01 min 13 s
